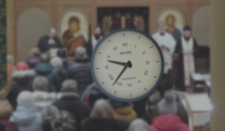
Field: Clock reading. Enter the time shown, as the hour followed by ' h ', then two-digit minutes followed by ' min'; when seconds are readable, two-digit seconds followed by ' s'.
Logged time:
9 h 37 min
